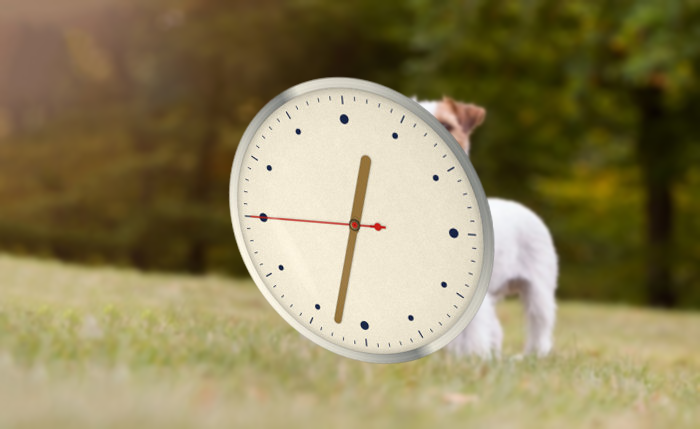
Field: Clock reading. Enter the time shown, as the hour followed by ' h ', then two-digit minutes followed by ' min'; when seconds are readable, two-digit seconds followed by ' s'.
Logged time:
12 h 32 min 45 s
